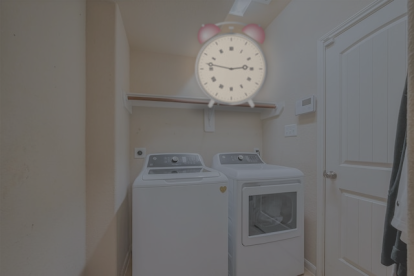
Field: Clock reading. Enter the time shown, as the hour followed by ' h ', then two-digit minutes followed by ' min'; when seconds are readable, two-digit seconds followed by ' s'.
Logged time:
2 h 47 min
